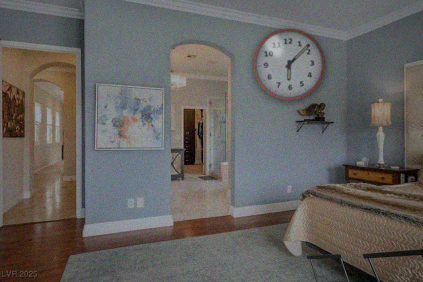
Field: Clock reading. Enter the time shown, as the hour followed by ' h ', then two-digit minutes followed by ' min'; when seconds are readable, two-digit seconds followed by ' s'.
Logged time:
6 h 08 min
